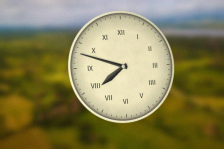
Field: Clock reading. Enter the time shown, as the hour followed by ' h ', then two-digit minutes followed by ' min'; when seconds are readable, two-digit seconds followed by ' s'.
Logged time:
7 h 48 min
